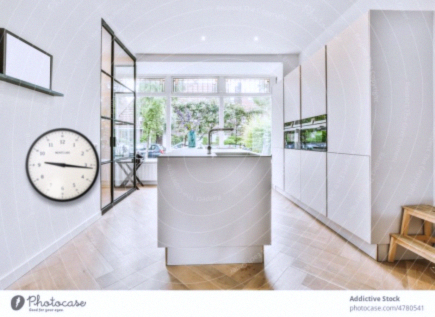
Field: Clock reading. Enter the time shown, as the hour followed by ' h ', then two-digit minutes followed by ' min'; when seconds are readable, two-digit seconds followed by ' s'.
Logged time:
9 h 16 min
